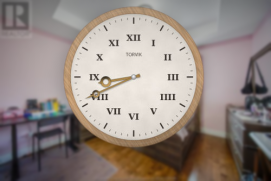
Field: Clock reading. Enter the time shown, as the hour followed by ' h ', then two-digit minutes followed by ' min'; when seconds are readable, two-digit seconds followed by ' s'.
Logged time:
8 h 41 min
